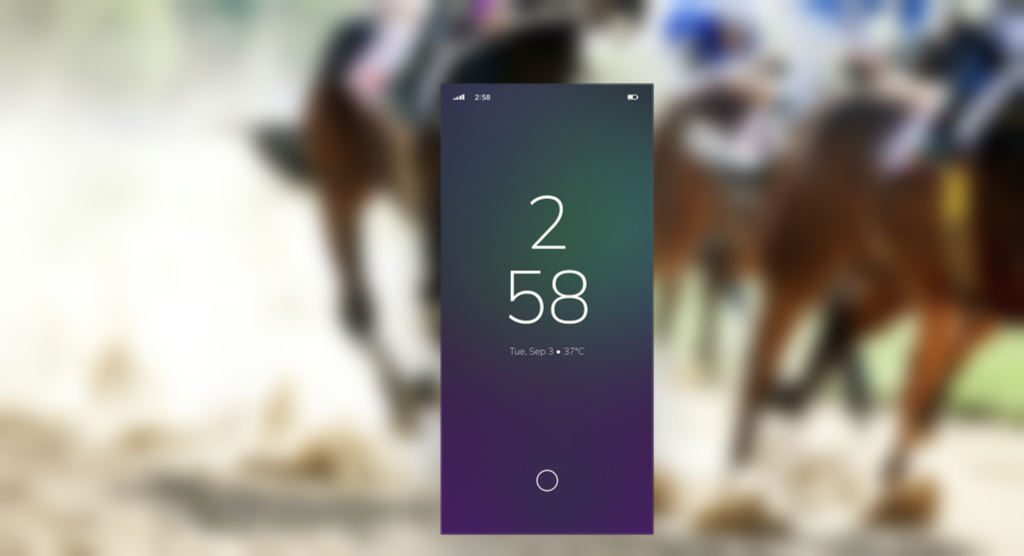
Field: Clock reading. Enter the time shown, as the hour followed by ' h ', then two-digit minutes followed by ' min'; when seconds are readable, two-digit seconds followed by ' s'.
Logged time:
2 h 58 min
